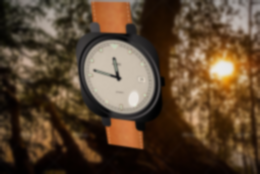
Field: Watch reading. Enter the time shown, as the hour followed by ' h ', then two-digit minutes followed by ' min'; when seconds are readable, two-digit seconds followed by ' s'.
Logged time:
11 h 47 min
